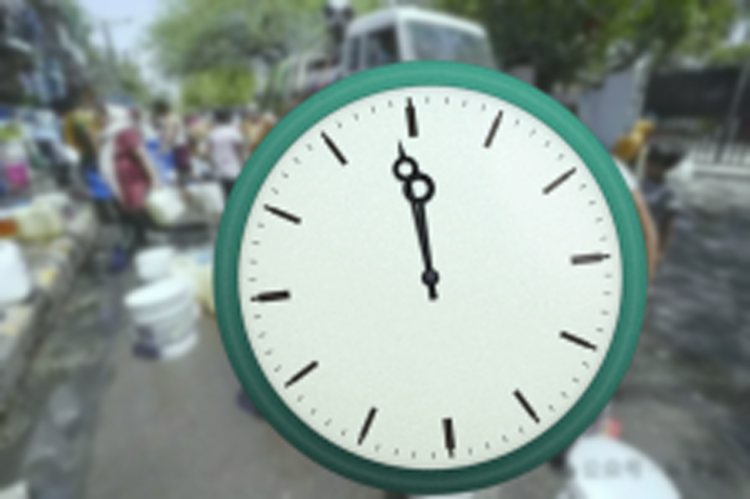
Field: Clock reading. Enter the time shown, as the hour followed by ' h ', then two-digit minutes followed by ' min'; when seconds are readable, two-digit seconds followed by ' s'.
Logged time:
11 h 59 min
